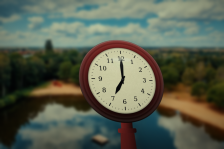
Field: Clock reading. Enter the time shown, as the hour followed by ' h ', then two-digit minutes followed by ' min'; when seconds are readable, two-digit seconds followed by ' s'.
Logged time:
7 h 00 min
